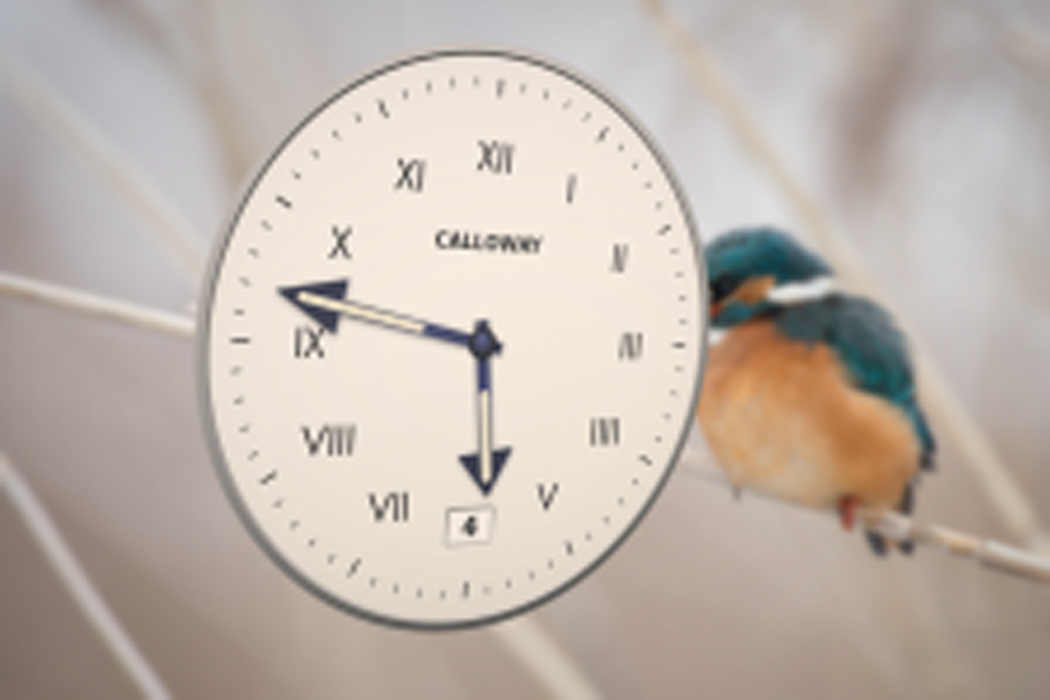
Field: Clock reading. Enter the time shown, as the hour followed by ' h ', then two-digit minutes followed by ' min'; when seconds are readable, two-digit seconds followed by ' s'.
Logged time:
5 h 47 min
